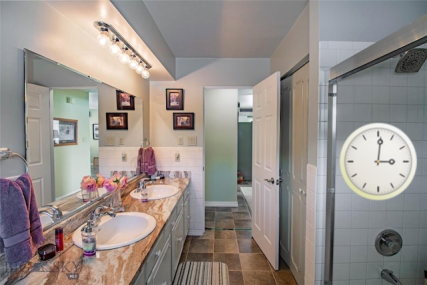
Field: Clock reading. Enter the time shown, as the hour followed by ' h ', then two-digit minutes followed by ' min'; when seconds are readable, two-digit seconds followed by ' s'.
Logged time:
3 h 01 min
